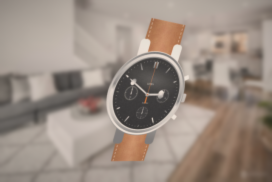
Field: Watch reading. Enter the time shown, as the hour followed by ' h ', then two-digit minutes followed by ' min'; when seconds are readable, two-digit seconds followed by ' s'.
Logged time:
2 h 50 min
